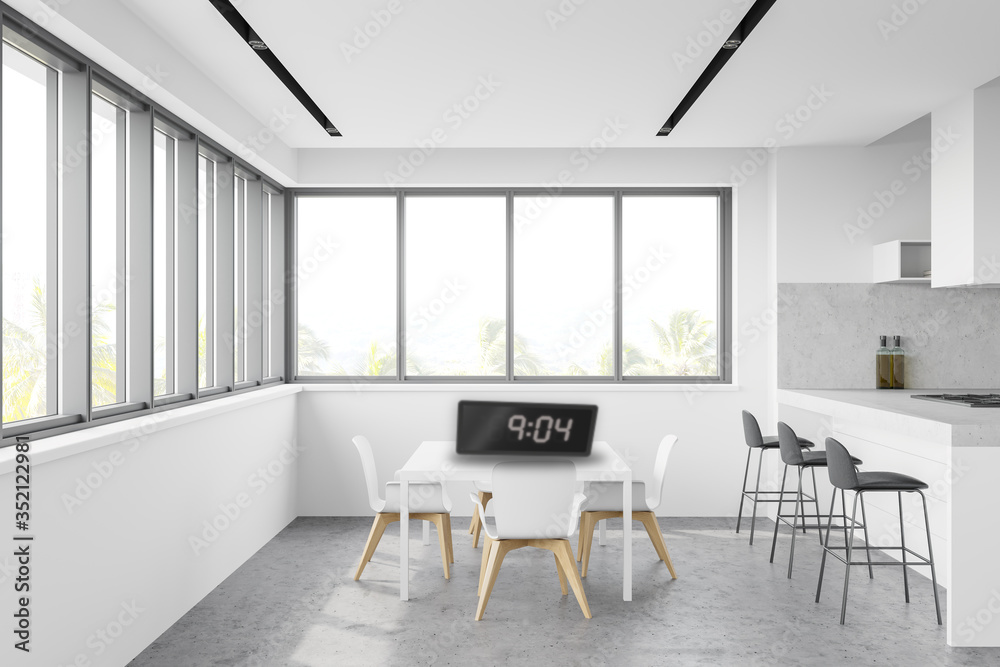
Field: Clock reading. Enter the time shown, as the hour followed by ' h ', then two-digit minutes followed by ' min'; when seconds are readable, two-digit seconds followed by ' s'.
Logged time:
9 h 04 min
